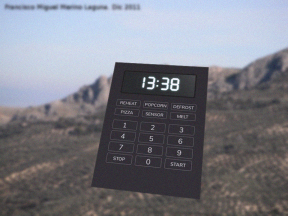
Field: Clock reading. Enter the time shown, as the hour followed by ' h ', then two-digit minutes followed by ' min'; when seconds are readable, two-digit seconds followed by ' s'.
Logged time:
13 h 38 min
